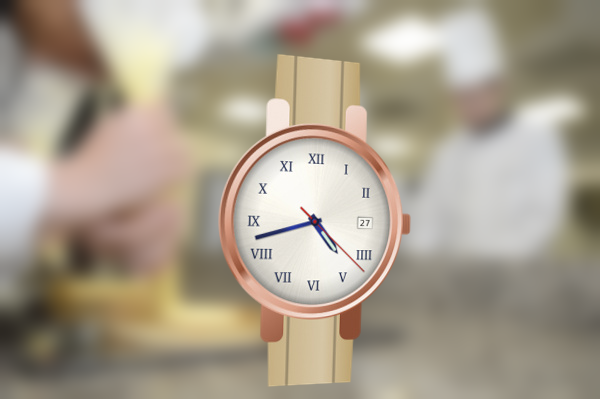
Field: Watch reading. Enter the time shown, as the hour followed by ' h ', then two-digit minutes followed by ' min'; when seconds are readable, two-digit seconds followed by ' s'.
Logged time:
4 h 42 min 22 s
